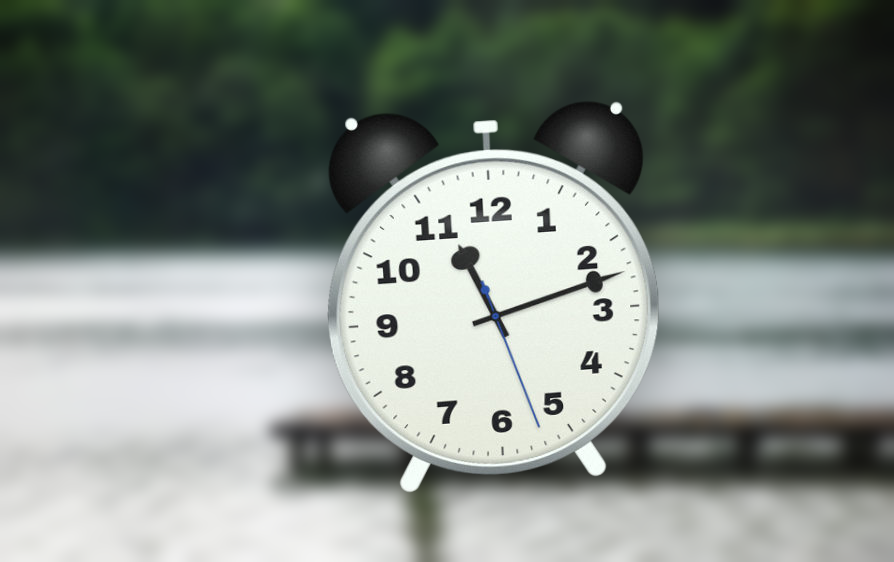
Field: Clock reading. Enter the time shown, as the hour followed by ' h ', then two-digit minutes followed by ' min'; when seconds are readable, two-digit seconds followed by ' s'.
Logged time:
11 h 12 min 27 s
